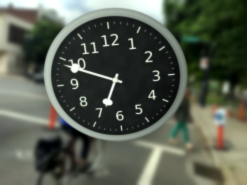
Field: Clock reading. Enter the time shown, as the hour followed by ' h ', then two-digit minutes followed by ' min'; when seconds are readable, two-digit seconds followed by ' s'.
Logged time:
6 h 49 min
